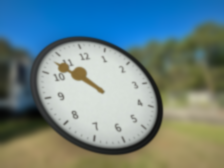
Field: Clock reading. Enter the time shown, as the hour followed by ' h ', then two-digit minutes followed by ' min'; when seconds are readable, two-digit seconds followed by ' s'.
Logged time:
10 h 53 min
